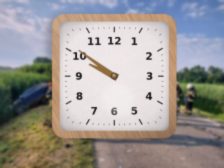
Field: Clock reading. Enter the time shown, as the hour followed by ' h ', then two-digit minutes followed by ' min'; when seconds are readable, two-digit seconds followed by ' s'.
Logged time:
9 h 51 min
